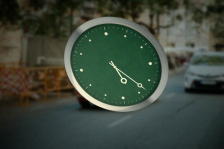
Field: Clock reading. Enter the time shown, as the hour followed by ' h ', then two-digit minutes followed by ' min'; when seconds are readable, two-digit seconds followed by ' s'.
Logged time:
5 h 23 min
